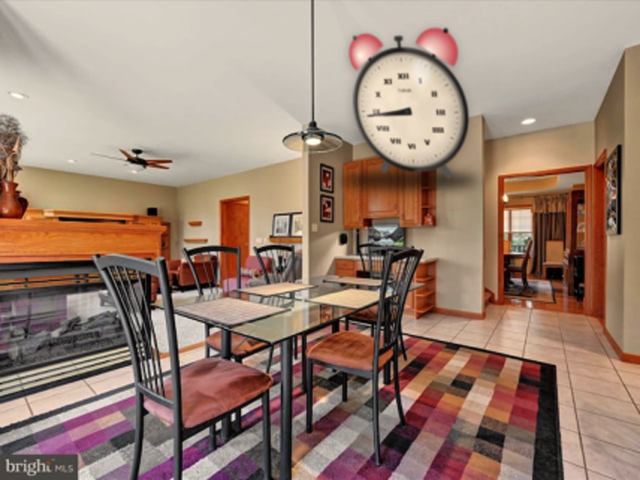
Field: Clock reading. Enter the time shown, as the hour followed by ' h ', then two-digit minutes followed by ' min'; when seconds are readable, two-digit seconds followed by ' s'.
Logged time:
8 h 44 min
